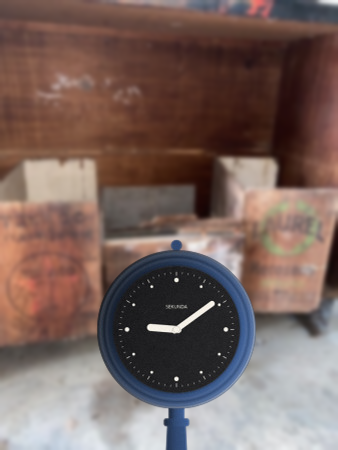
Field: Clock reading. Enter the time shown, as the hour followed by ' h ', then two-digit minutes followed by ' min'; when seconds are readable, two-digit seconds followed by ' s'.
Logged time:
9 h 09 min
